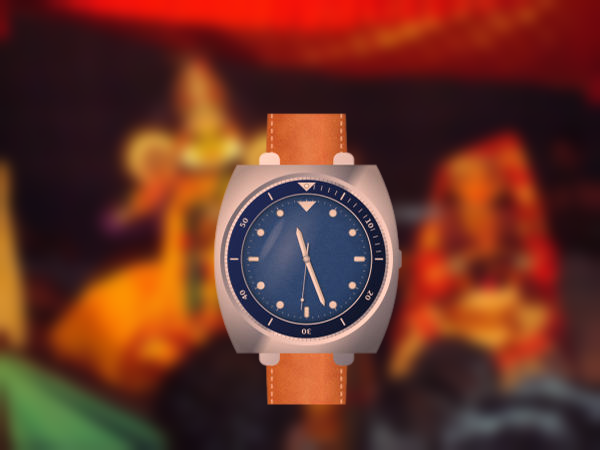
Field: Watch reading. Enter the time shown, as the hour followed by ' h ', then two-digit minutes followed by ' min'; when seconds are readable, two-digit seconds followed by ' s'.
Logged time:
11 h 26 min 31 s
